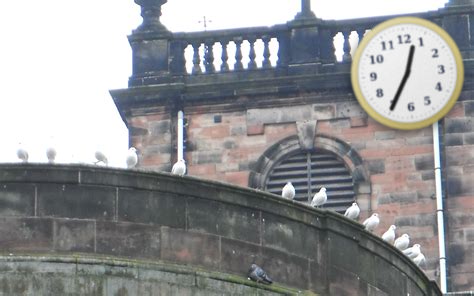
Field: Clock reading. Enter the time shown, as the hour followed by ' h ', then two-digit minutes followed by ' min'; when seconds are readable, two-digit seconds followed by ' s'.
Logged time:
12 h 35 min
